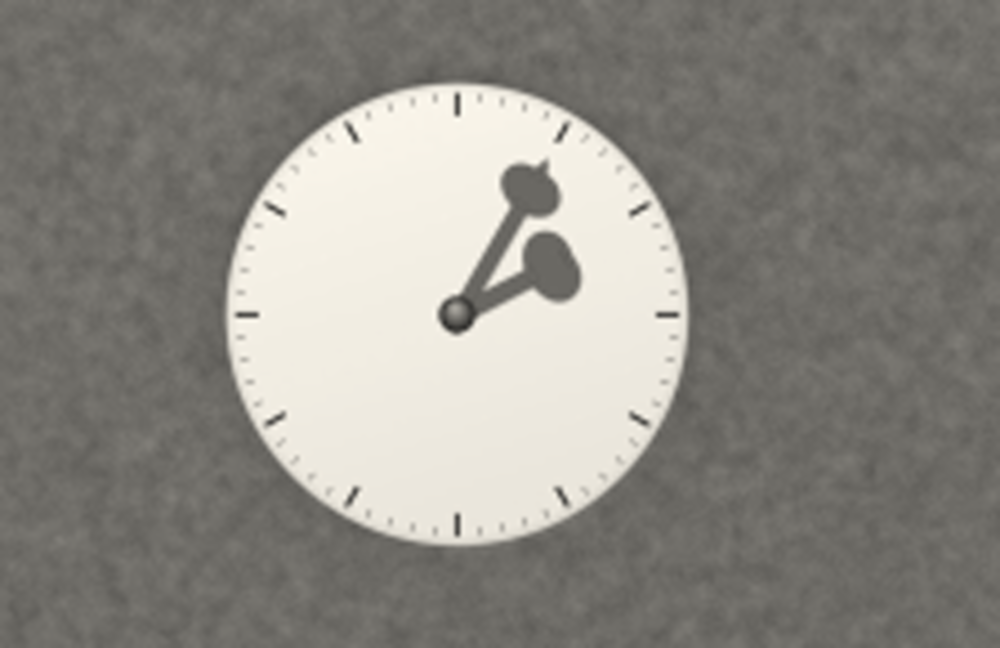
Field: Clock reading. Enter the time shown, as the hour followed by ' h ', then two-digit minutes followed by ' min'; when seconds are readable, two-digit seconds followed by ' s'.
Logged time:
2 h 05 min
